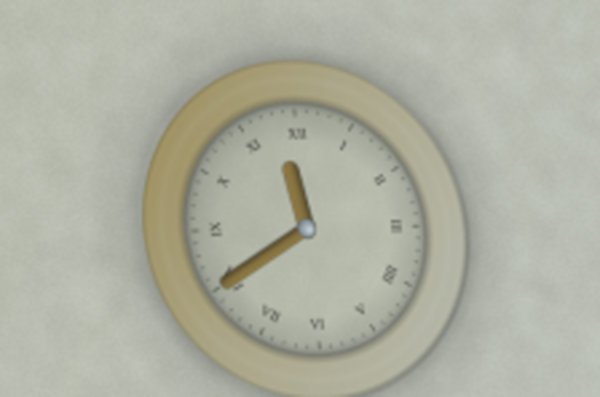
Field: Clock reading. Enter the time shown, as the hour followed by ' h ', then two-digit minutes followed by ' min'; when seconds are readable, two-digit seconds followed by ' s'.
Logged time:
11 h 40 min
